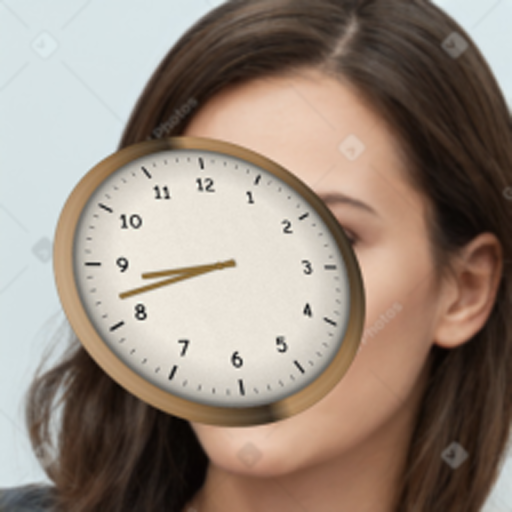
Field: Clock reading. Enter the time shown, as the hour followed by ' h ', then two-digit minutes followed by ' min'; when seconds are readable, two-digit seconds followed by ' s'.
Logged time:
8 h 42 min
